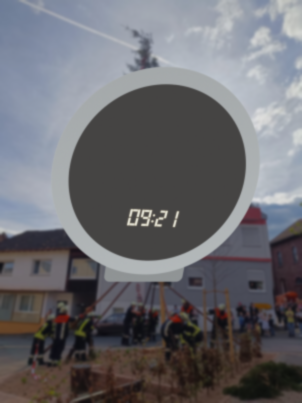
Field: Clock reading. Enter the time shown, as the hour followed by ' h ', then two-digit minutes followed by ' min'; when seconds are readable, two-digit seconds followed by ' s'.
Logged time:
9 h 21 min
